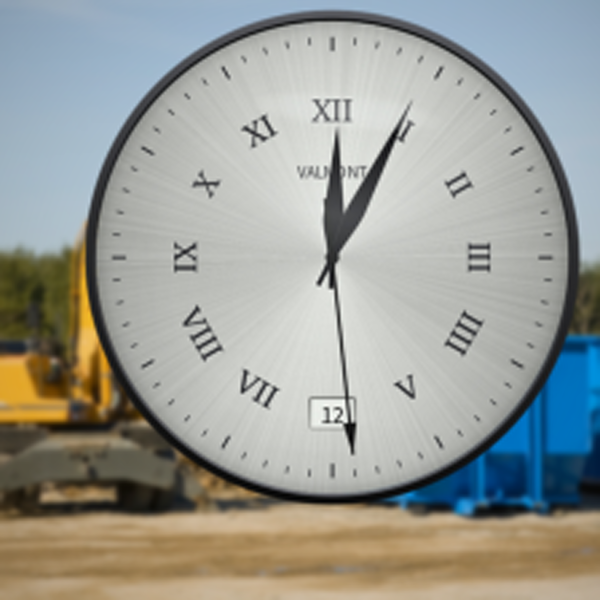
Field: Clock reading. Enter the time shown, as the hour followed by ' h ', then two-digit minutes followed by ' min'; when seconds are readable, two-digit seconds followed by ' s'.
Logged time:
12 h 04 min 29 s
